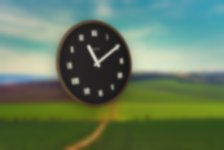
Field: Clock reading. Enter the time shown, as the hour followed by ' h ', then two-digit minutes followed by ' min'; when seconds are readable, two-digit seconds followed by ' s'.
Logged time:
11 h 10 min
